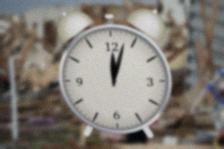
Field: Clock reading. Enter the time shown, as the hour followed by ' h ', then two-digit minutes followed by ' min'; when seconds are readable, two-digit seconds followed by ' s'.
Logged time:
12 h 03 min
